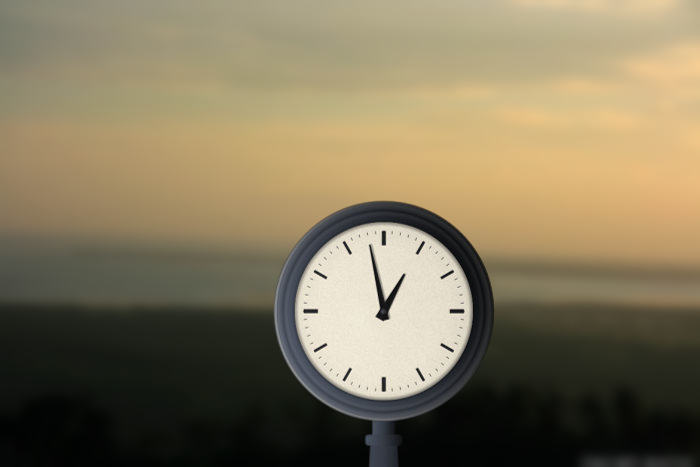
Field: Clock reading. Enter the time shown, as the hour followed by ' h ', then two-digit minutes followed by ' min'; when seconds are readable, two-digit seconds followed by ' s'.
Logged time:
12 h 58 min
